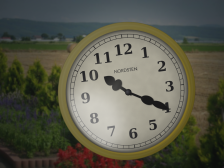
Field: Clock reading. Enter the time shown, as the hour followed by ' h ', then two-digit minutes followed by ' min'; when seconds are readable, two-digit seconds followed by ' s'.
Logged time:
10 h 20 min
